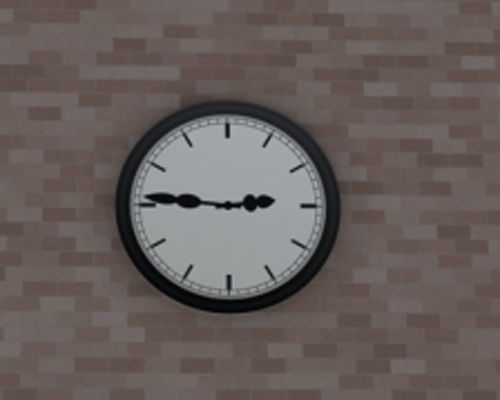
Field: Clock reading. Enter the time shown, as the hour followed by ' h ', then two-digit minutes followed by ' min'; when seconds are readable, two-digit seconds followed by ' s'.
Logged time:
2 h 46 min
